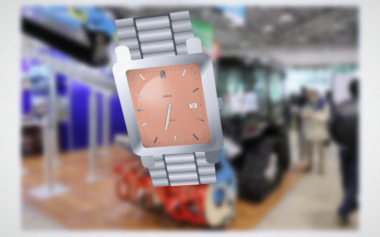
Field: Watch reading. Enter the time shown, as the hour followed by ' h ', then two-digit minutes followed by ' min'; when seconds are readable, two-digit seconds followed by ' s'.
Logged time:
6 h 33 min
